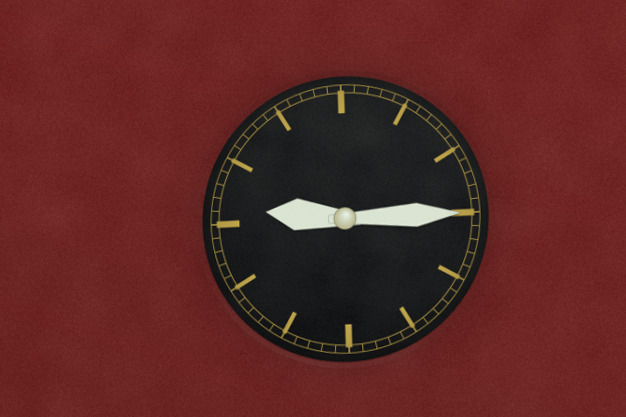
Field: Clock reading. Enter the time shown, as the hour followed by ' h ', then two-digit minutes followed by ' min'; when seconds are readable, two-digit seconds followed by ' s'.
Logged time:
9 h 15 min
